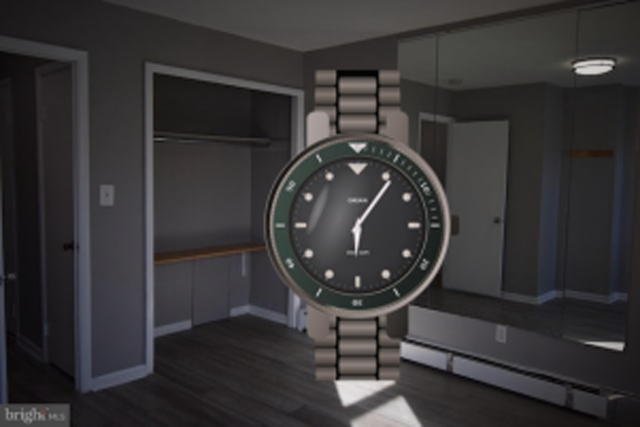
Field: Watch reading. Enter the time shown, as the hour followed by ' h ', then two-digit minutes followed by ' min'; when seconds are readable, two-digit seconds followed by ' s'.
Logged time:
6 h 06 min
